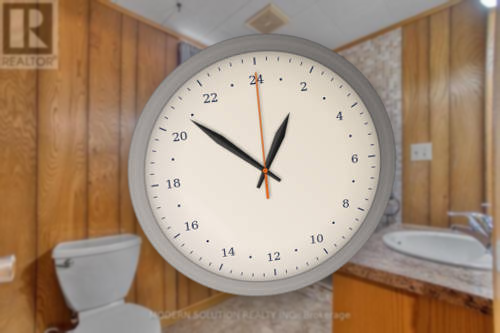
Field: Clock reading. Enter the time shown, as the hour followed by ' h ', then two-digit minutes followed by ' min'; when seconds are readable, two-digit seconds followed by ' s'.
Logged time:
1 h 52 min 00 s
